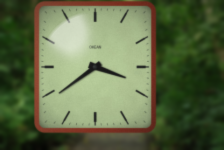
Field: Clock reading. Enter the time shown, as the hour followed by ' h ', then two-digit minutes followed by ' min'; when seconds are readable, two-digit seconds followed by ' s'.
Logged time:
3 h 39 min
